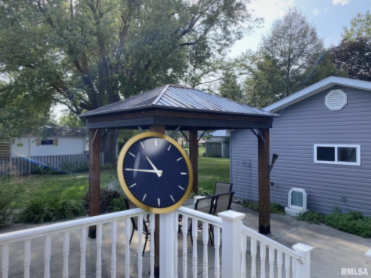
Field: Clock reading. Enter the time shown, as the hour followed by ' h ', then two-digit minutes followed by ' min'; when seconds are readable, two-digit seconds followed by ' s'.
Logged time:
10 h 45 min
